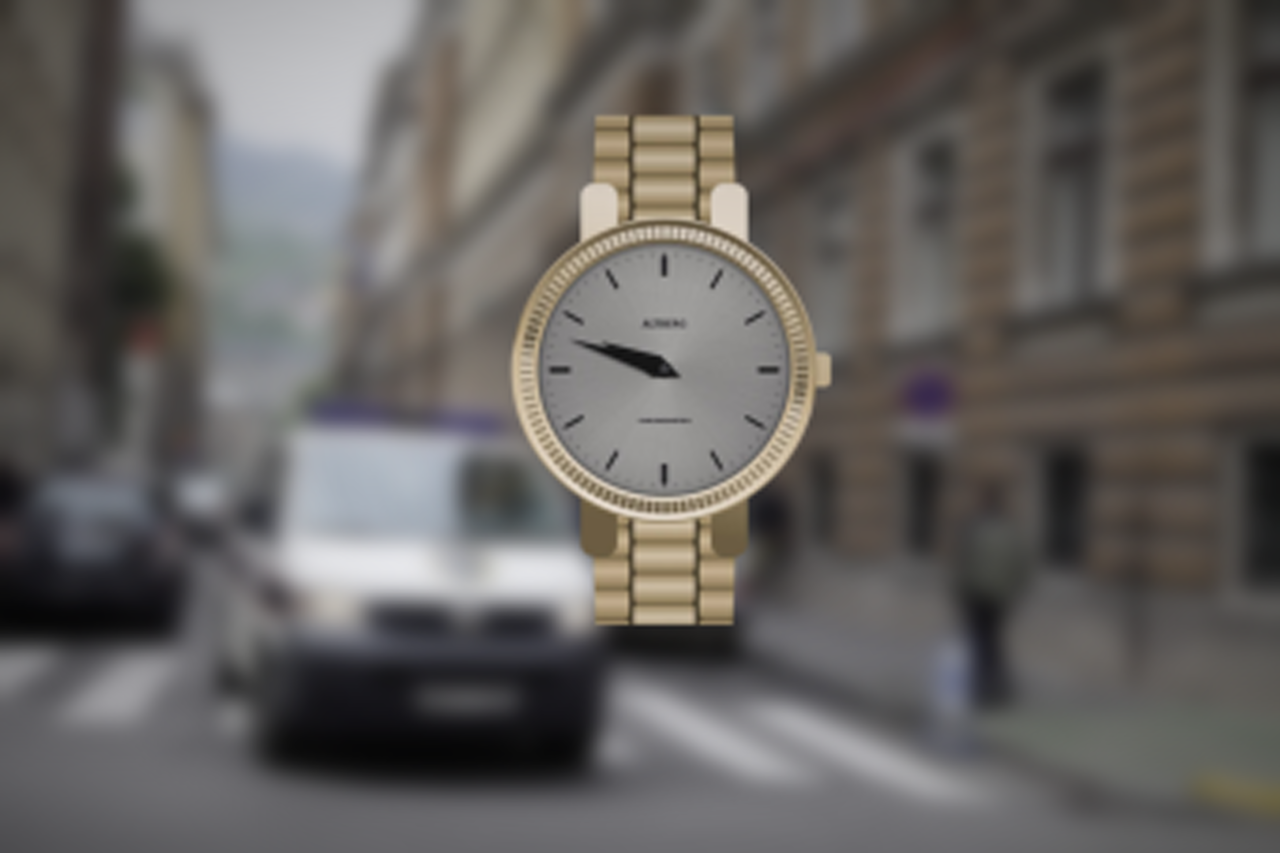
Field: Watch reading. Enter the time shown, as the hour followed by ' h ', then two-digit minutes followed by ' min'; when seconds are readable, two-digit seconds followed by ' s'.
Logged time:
9 h 48 min
